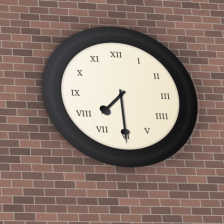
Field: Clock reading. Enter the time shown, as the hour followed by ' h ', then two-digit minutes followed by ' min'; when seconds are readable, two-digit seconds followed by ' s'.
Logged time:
7 h 30 min
